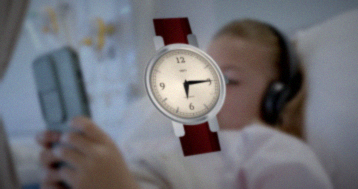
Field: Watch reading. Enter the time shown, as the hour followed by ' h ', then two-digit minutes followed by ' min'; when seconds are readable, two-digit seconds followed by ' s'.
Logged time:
6 h 15 min
